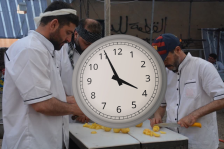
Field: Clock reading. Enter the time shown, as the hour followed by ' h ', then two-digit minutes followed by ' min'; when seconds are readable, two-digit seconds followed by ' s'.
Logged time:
3 h 56 min
